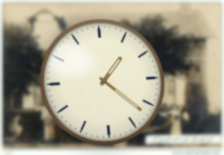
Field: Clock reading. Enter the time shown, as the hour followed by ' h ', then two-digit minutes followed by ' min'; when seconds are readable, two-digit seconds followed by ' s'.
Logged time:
1 h 22 min
